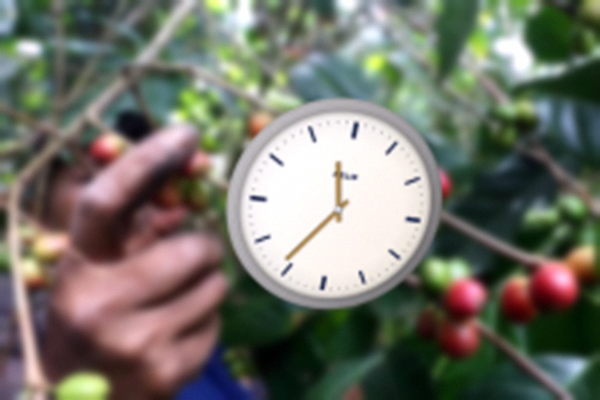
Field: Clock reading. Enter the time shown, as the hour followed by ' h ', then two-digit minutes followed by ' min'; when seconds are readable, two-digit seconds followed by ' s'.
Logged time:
11 h 36 min
